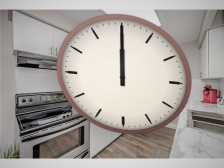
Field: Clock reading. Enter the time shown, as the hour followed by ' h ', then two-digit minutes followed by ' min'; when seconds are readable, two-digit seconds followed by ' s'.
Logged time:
12 h 00 min
